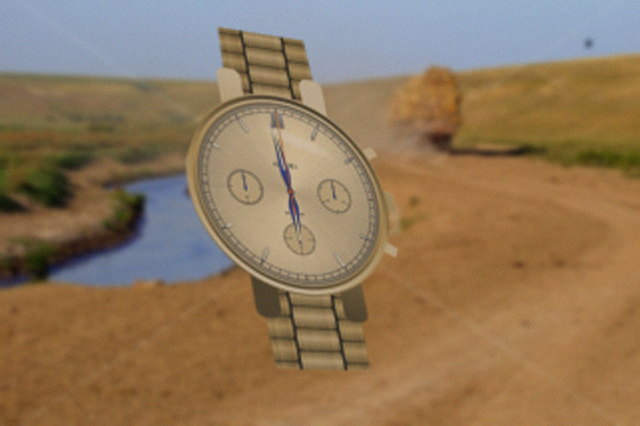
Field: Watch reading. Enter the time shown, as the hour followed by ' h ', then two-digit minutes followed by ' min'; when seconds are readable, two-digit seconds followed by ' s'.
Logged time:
5 h 59 min
